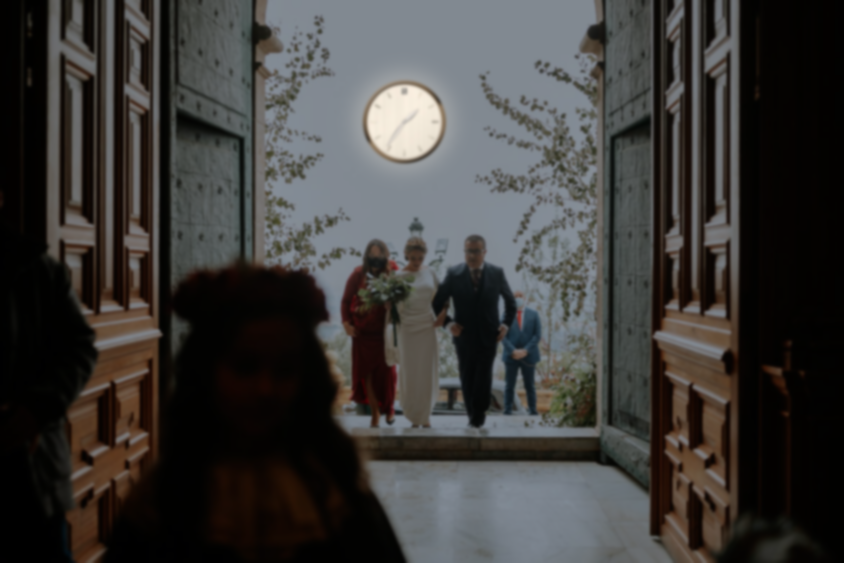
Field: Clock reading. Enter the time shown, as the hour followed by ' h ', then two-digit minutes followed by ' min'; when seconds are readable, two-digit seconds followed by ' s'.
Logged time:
1 h 36 min
